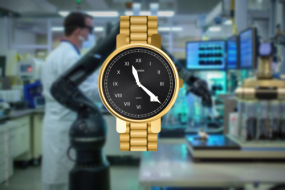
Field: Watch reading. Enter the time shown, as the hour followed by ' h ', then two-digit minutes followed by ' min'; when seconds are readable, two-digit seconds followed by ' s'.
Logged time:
11 h 22 min
